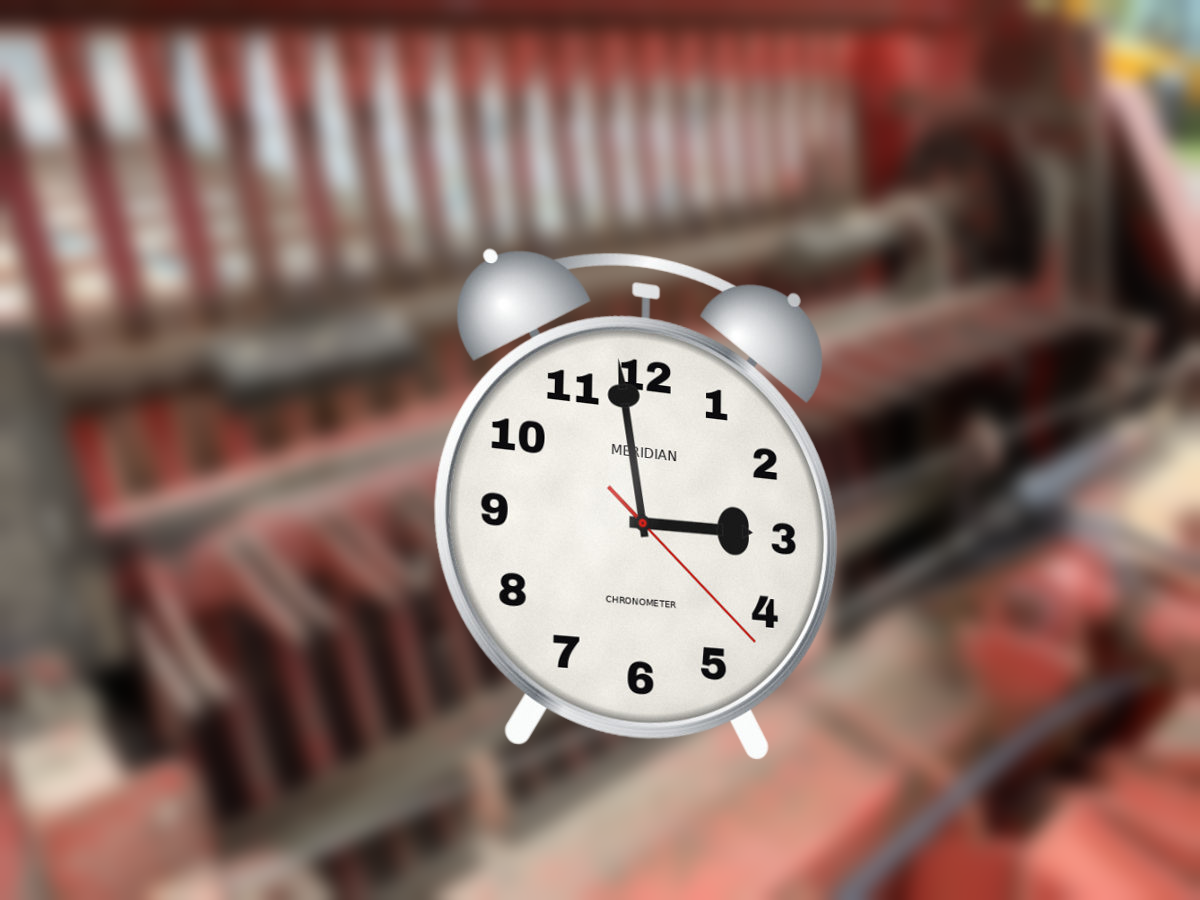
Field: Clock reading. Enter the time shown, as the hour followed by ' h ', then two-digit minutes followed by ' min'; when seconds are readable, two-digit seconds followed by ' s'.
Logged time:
2 h 58 min 22 s
